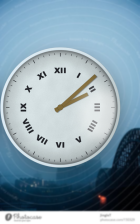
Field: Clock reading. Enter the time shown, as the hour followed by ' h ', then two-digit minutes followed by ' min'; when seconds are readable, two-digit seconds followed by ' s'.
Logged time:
2 h 08 min
